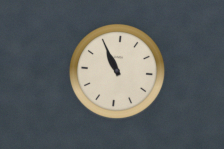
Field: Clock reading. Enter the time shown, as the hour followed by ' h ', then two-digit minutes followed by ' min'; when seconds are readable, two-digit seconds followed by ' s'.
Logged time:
10 h 55 min
